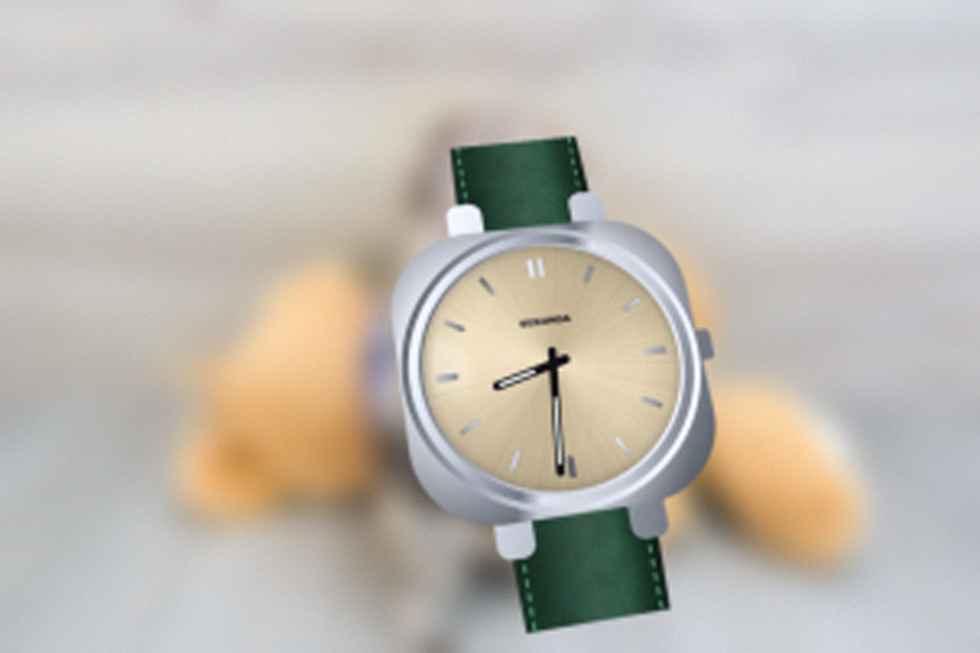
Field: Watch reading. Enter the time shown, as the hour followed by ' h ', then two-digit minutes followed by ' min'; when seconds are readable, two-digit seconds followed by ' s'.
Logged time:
8 h 31 min
